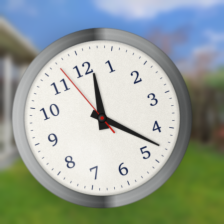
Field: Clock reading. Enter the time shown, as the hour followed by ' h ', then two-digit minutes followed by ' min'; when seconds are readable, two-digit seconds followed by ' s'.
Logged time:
12 h 22 min 57 s
